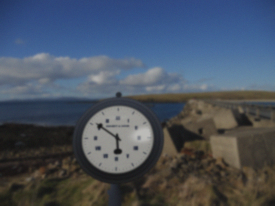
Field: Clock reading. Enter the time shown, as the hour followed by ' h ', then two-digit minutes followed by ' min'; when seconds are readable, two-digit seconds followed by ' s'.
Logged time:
5 h 51 min
